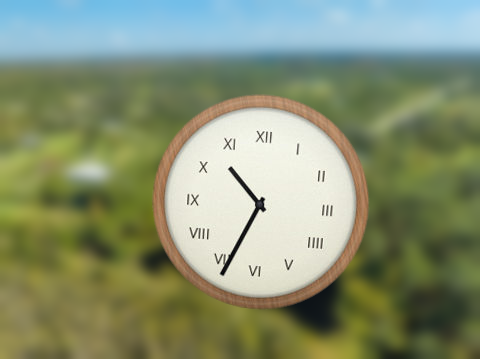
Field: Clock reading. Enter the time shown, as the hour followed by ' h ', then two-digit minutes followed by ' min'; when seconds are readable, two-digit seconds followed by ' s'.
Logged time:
10 h 34 min
